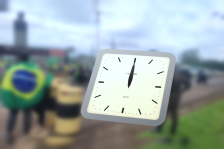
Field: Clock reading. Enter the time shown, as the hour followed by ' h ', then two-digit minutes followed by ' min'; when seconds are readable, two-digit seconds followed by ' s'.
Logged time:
12 h 00 min
